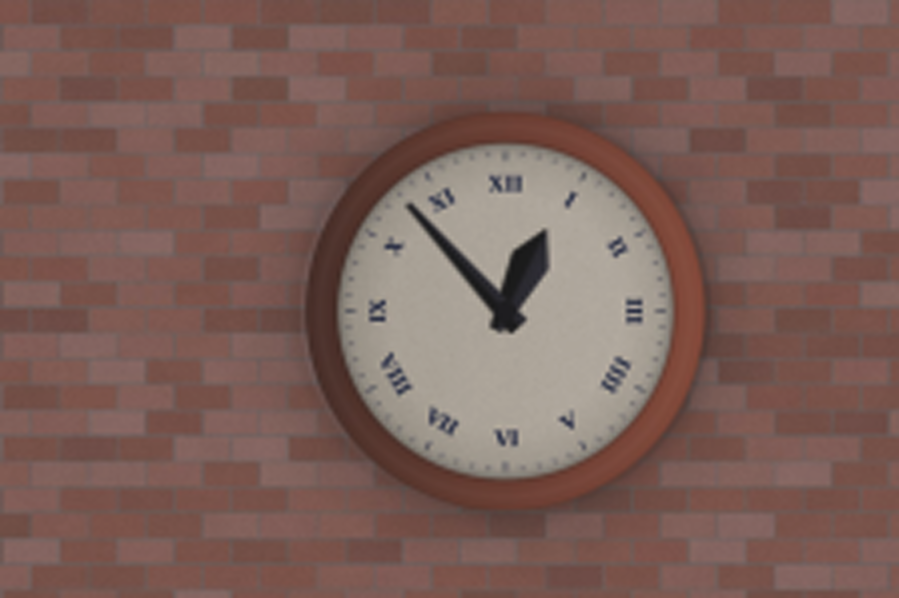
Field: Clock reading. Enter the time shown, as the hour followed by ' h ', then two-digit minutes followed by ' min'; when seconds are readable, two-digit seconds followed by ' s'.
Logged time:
12 h 53 min
